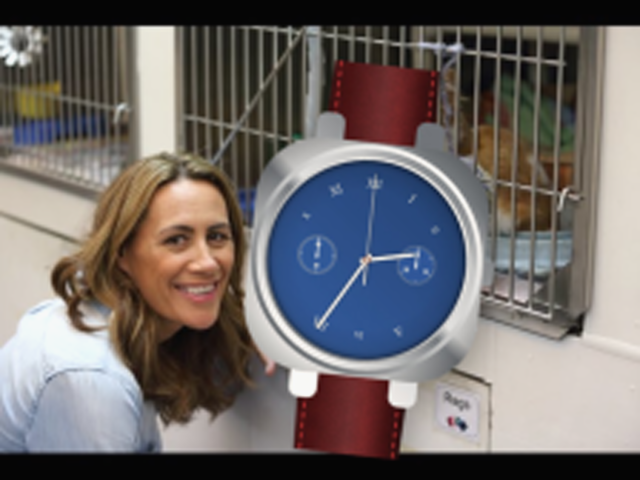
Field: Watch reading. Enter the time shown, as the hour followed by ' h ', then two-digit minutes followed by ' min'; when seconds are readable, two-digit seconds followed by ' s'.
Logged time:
2 h 35 min
